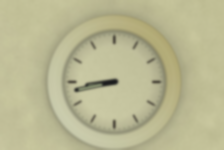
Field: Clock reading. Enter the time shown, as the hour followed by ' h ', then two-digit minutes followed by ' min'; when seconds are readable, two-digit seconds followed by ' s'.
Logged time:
8 h 43 min
